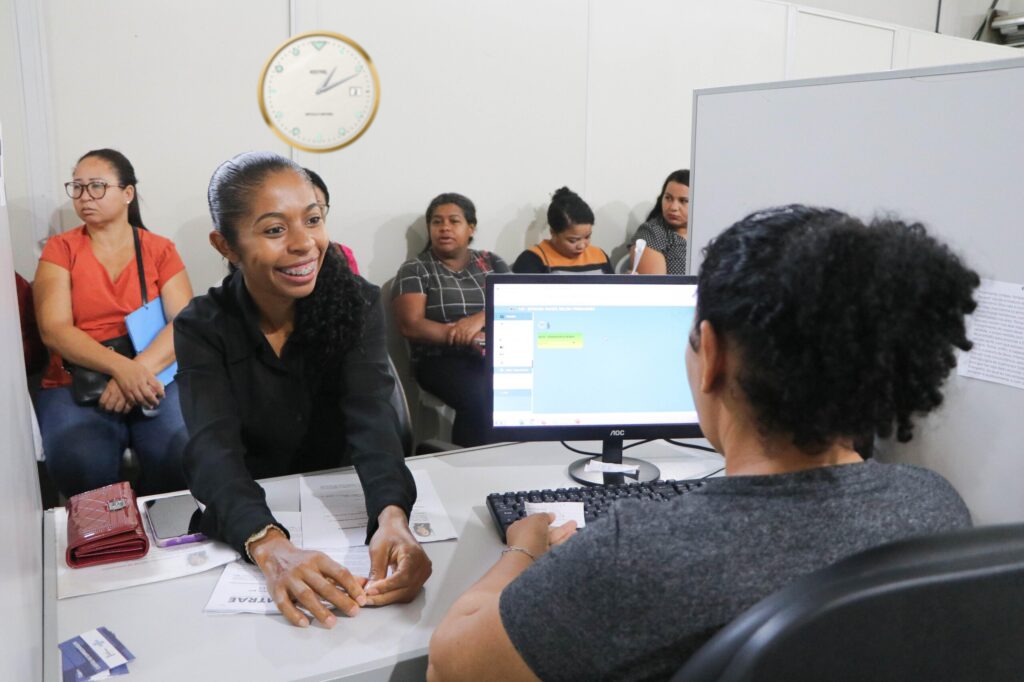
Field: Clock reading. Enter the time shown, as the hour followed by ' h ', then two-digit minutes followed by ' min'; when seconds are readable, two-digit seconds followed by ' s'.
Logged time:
1 h 11 min
